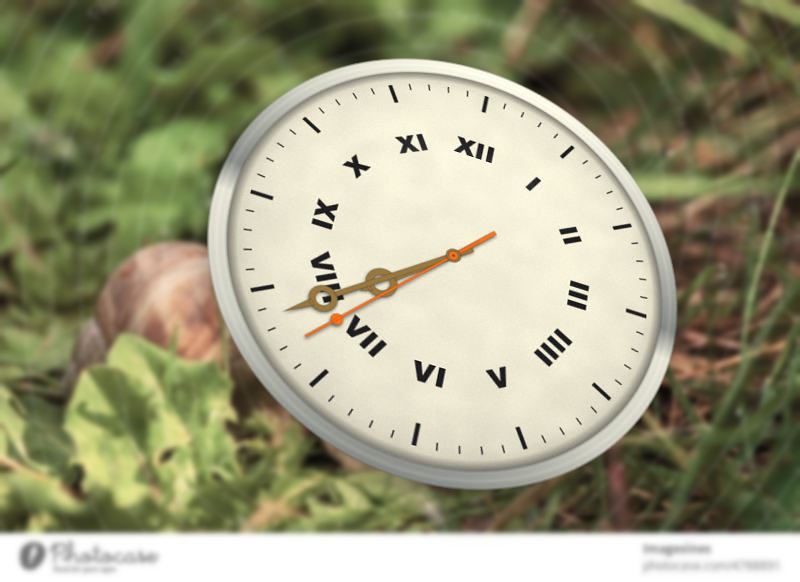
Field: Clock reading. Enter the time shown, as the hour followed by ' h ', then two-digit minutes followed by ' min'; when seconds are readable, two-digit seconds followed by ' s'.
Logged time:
7 h 38 min 37 s
